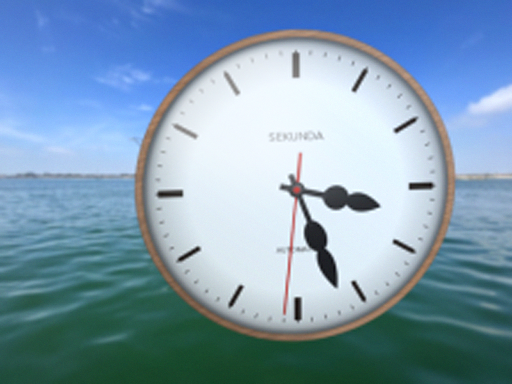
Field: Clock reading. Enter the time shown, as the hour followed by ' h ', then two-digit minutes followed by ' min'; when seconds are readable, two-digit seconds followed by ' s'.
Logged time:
3 h 26 min 31 s
